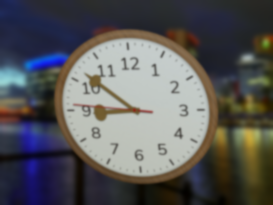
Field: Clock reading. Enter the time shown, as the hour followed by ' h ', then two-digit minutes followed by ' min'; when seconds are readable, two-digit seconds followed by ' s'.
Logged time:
8 h 51 min 46 s
